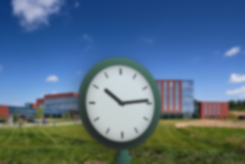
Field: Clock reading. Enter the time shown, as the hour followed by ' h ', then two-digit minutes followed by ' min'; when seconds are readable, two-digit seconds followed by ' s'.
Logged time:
10 h 14 min
